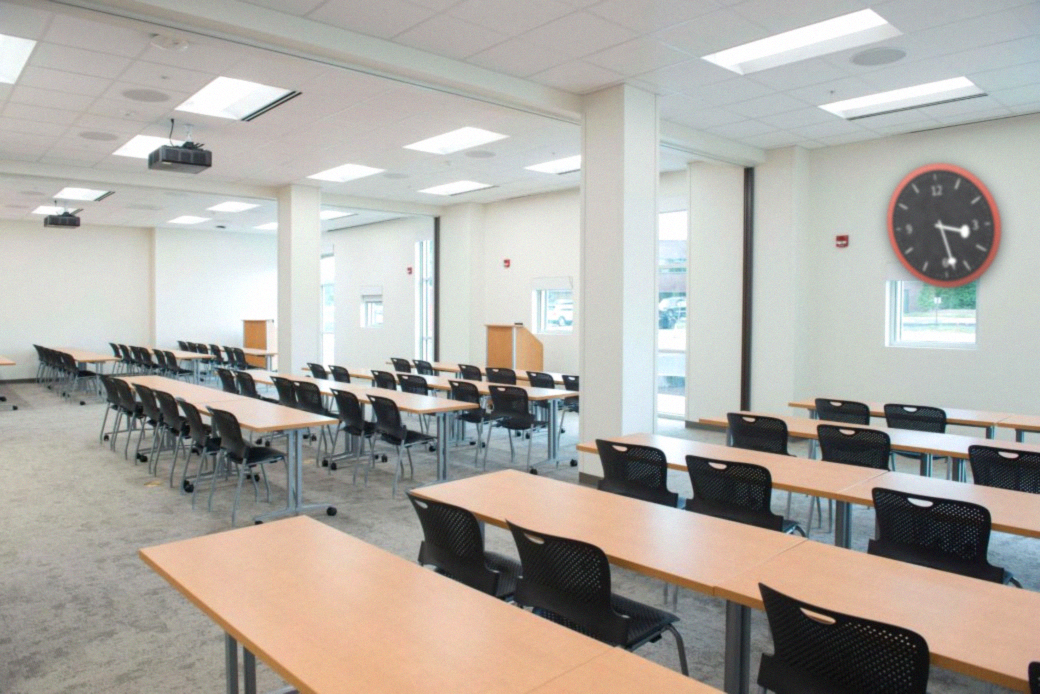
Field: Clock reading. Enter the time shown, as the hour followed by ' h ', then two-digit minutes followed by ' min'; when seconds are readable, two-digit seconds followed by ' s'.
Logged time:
3 h 28 min
